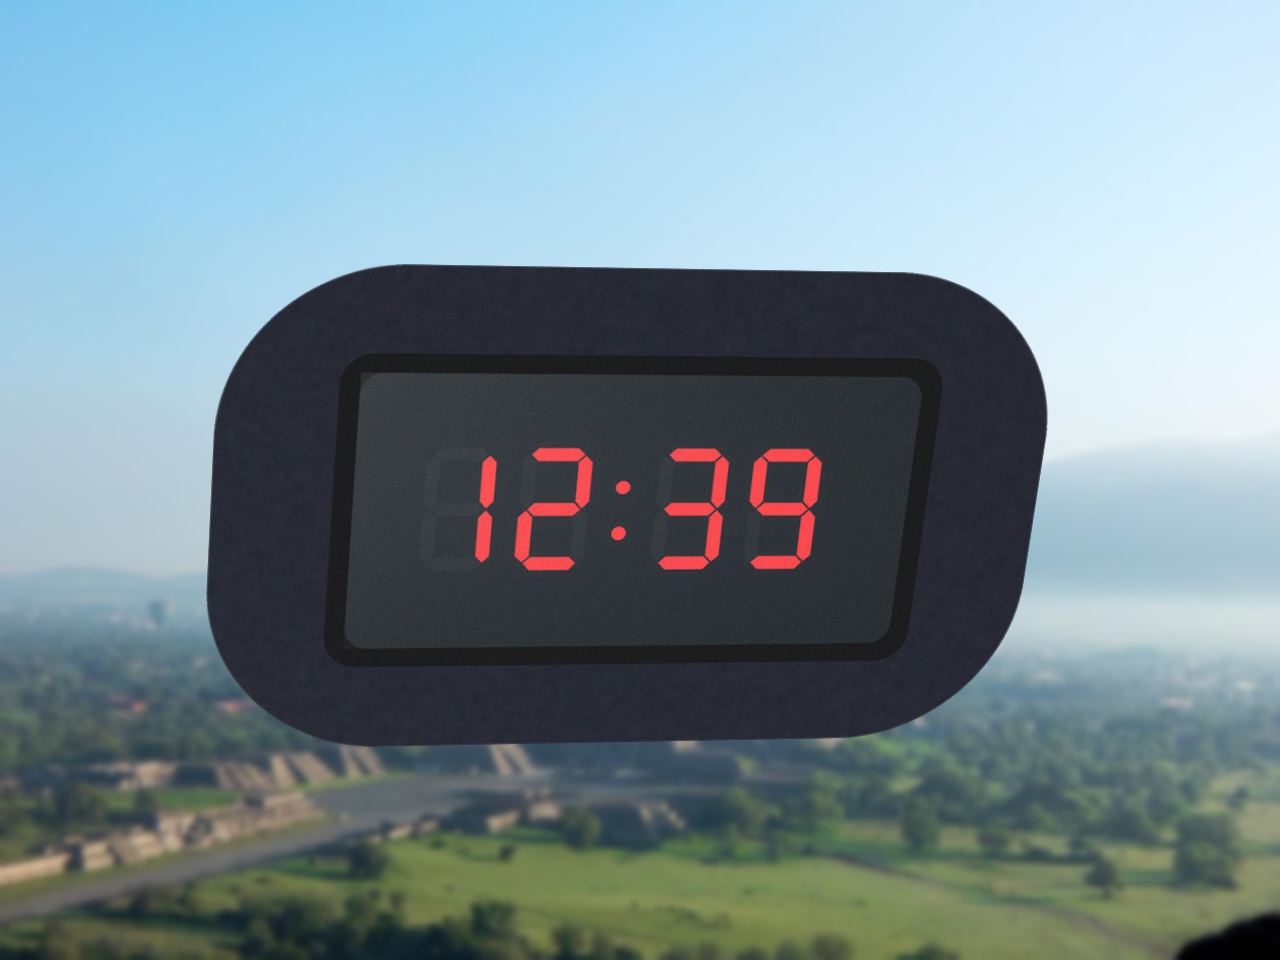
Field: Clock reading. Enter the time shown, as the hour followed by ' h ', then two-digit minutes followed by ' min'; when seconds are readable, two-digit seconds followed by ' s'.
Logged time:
12 h 39 min
